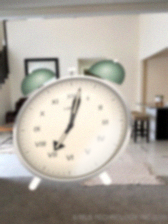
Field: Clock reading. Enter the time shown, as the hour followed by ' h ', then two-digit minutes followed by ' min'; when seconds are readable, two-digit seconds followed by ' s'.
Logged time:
7 h 02 min
